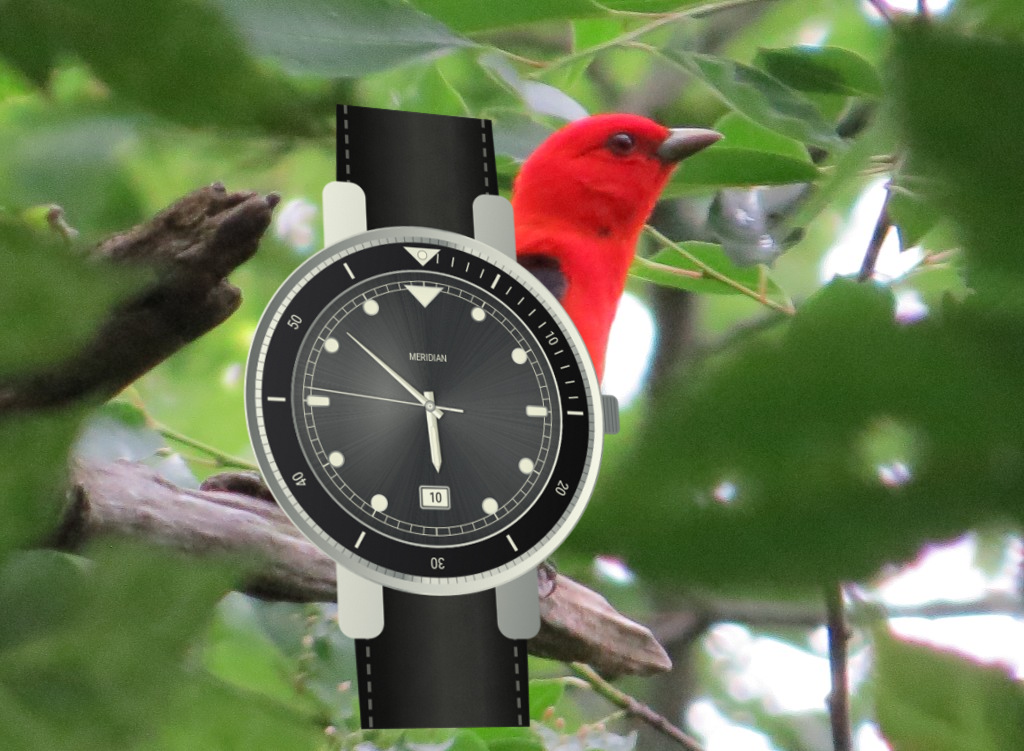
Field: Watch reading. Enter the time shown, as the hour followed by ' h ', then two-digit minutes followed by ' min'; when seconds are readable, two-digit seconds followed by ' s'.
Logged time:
5 h 51 min 46 s
